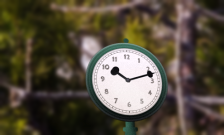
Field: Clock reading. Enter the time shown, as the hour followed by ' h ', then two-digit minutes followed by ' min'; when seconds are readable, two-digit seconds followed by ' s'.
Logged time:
10 h 12 min
